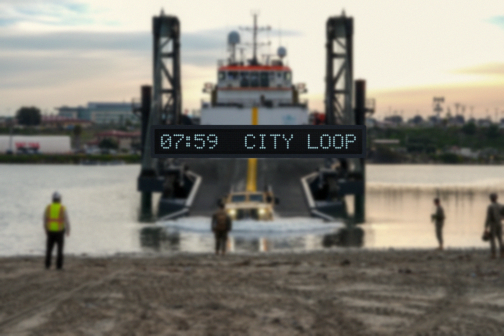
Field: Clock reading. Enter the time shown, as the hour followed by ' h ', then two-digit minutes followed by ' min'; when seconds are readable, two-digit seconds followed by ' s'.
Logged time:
7 h 59 min
